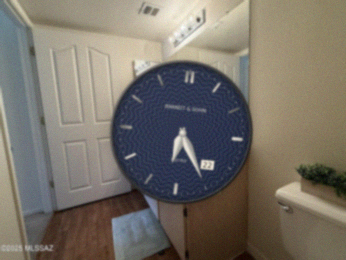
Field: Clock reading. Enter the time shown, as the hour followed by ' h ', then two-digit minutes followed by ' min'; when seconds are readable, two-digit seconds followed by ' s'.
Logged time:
6 h 25 min
